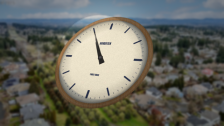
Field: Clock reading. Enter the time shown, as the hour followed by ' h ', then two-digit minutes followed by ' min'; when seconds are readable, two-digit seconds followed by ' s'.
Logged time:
10 h 55 min
